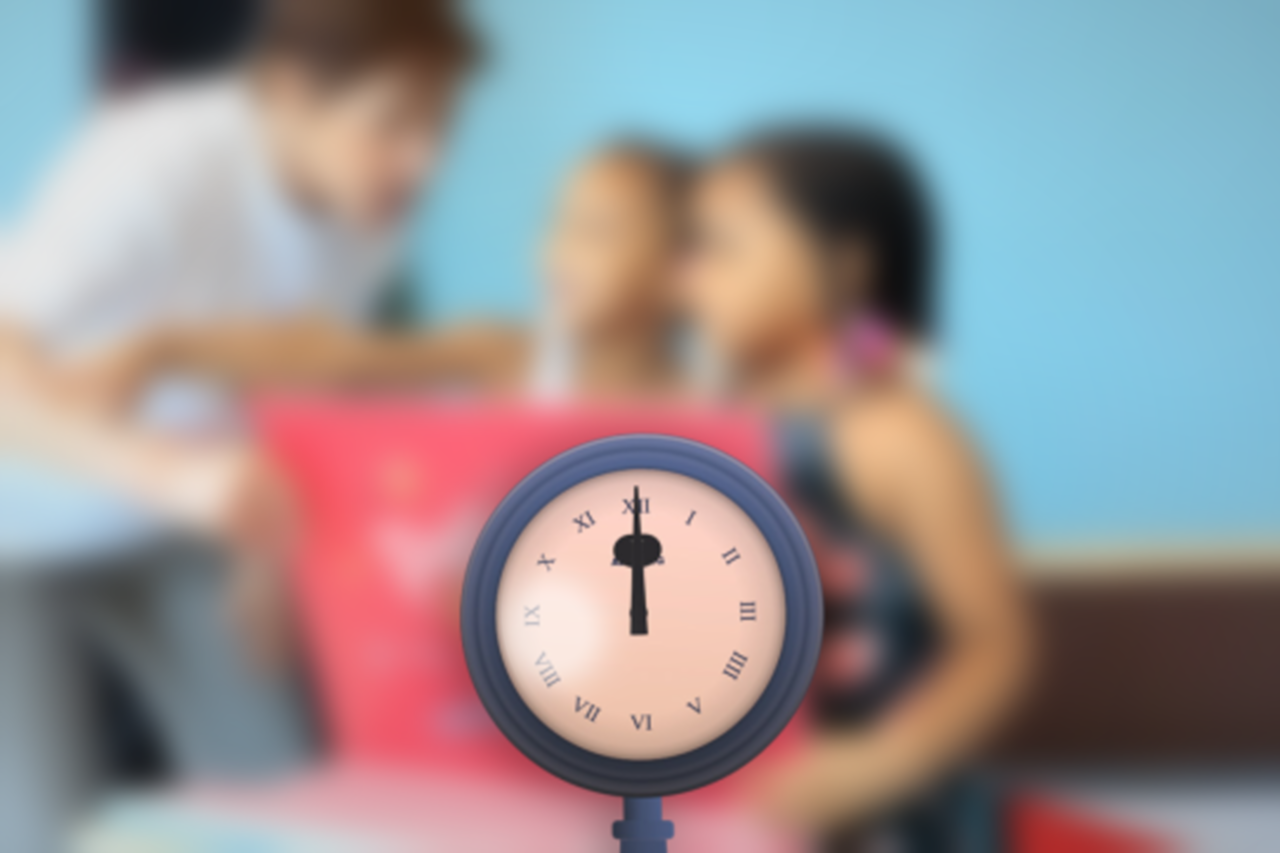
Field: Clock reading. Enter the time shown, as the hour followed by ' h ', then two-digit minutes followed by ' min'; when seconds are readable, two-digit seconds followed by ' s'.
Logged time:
12 h 00 min
